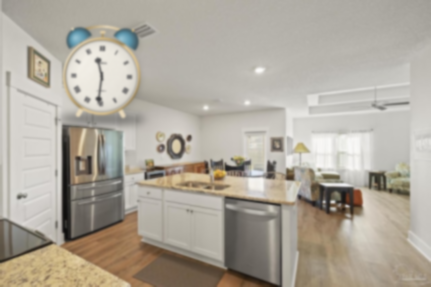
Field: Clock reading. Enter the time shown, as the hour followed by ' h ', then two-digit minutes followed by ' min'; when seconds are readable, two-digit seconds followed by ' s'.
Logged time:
11 h 31 min
